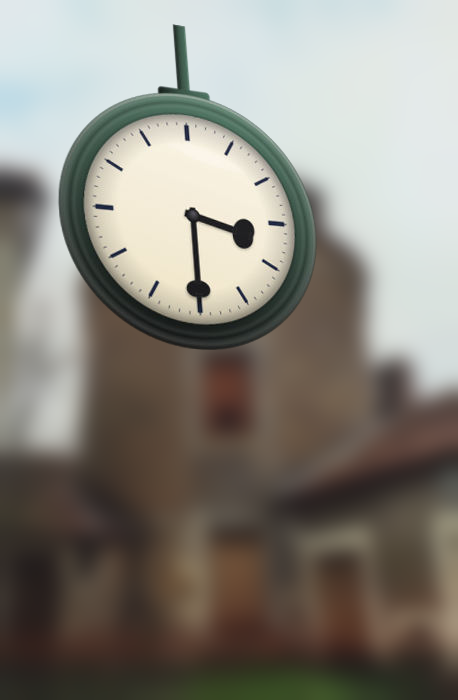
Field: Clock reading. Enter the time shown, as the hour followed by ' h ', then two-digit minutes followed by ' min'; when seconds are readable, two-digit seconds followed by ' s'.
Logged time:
3 h 30 min
